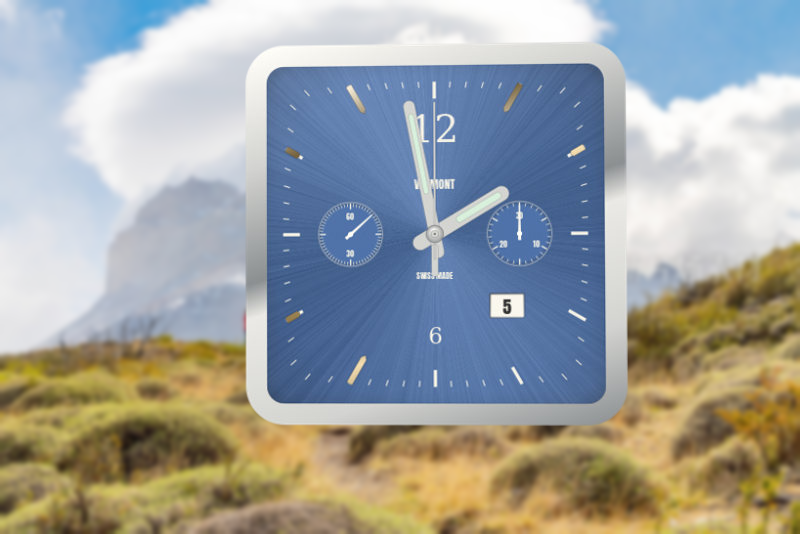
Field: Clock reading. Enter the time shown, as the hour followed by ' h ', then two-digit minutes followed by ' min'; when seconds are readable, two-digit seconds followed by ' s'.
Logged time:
1 h 58 min 08 s
